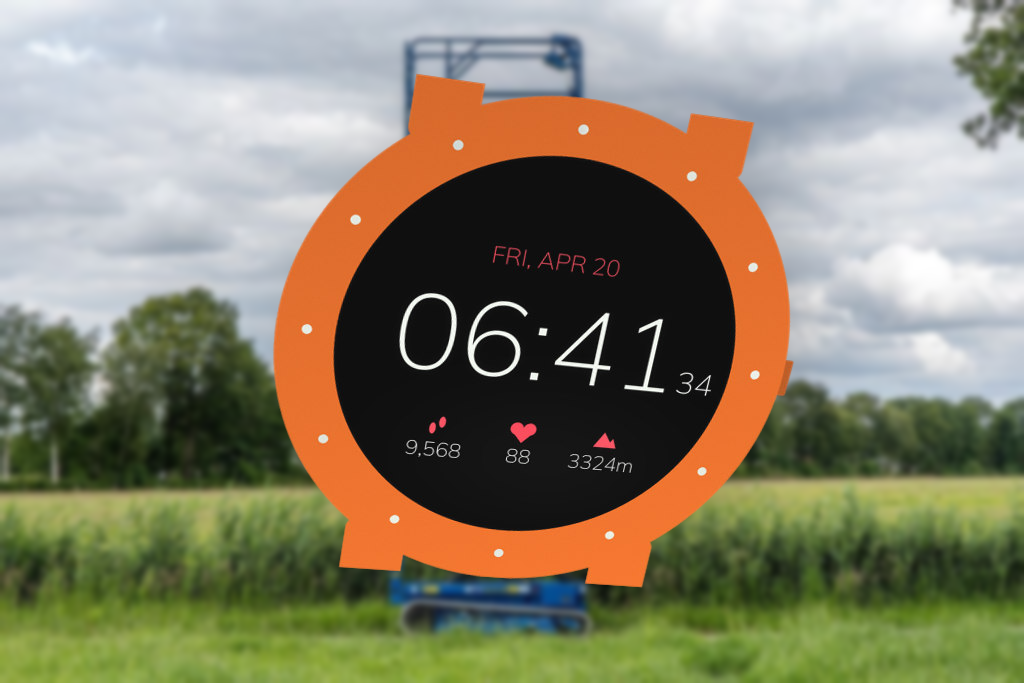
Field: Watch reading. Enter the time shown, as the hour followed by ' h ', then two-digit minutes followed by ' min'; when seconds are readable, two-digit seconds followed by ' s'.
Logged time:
6 h 41 min 34 s
